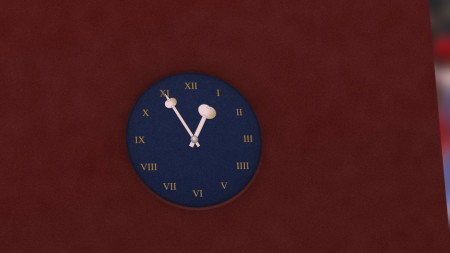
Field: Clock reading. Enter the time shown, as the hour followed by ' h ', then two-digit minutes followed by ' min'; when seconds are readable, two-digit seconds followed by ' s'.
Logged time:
12 h 55 min
